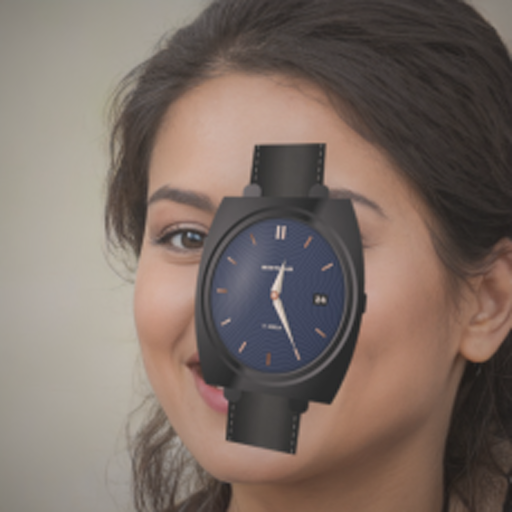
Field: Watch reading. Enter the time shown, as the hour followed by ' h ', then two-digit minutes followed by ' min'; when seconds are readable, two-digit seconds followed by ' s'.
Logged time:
12 h 25 min
